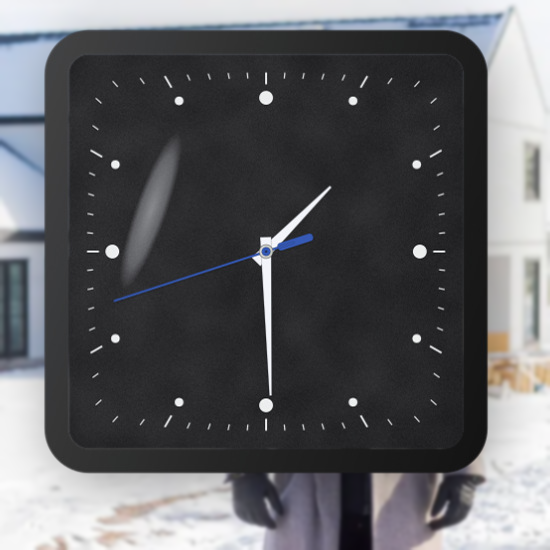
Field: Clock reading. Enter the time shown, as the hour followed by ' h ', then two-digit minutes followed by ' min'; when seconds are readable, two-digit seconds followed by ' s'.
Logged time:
1 h 29 min 42 s
